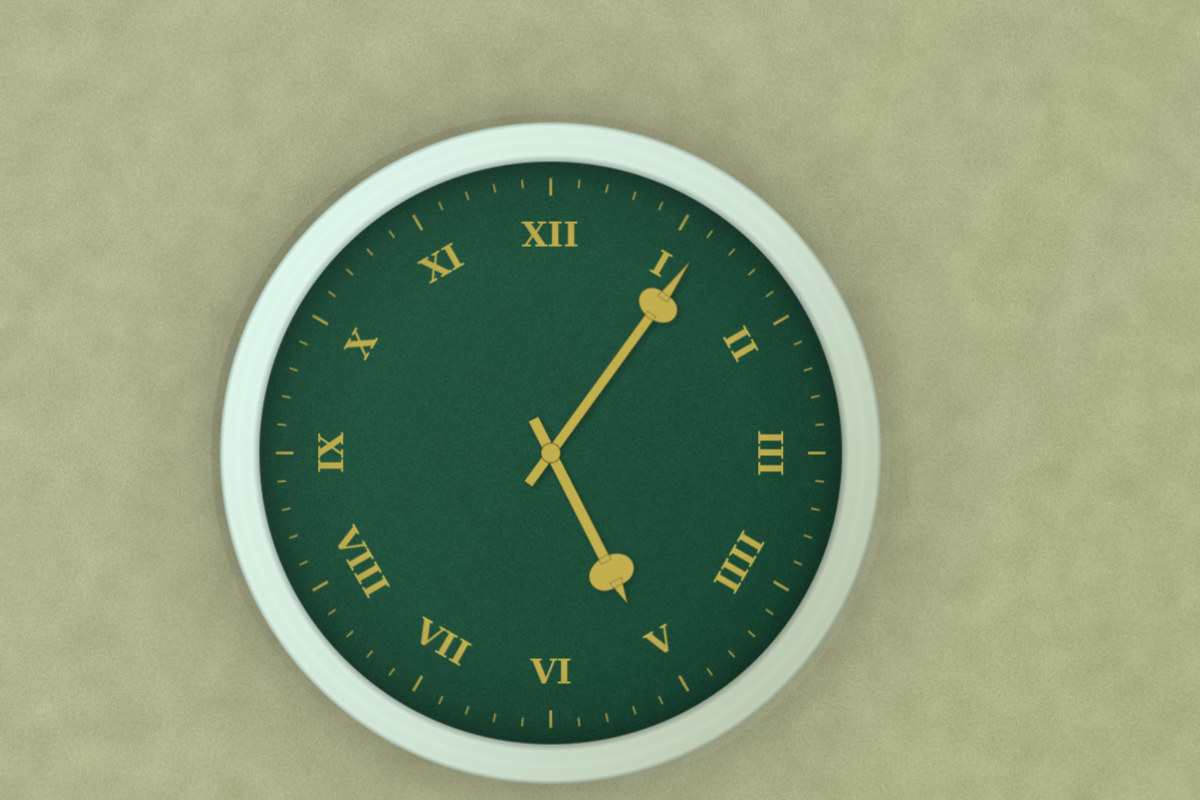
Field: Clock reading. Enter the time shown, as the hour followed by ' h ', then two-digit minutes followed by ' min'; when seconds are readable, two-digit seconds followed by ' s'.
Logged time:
5 h 06 min
